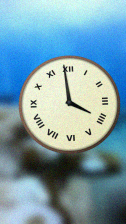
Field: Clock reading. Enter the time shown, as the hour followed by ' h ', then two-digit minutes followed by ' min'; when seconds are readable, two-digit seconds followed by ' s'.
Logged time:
3 h 59 min
